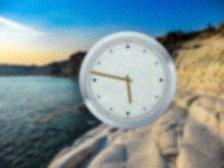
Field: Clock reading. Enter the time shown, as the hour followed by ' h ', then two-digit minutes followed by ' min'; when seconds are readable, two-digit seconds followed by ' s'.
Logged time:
5 h 47 min
